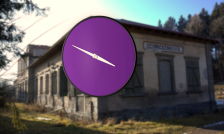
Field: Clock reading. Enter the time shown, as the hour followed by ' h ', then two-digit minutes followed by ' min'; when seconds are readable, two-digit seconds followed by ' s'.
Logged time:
3 h 49 min
